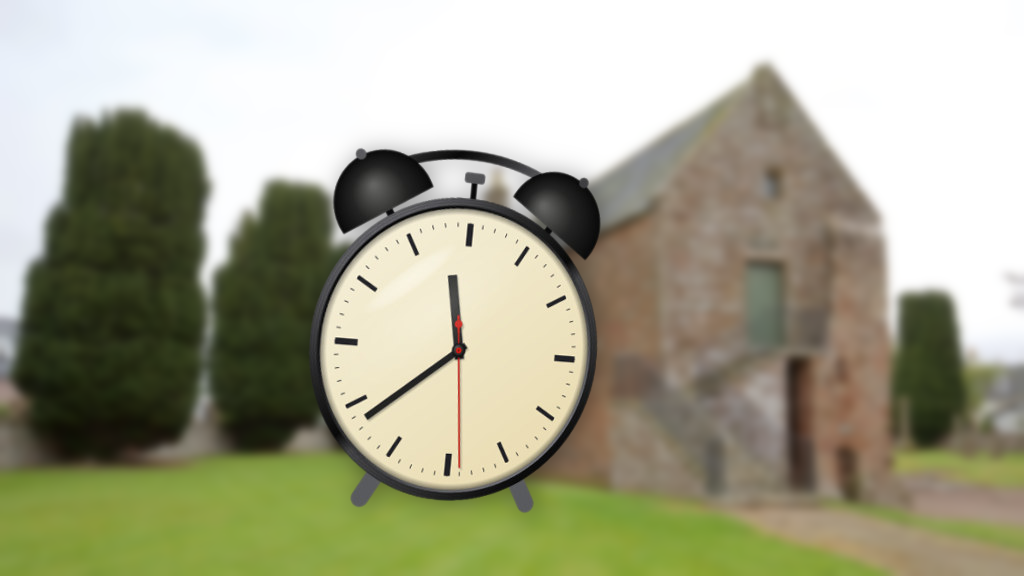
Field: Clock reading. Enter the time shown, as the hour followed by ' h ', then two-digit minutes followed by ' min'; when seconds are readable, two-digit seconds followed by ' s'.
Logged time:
11 h 38 min 29 s
